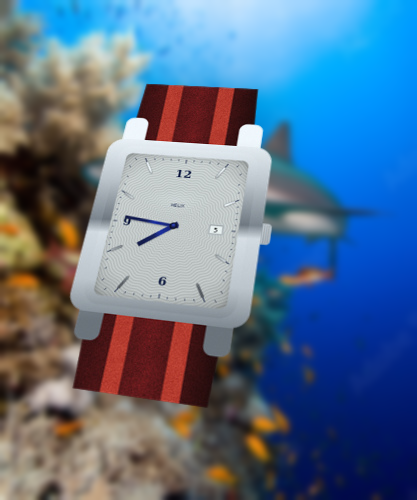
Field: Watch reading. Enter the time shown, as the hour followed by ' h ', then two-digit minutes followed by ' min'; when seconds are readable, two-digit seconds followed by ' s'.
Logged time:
7 h 46 min
